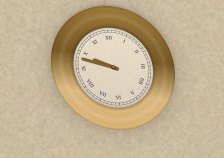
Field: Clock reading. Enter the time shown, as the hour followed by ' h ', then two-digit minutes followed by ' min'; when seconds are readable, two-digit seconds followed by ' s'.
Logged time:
9 h 48 min
